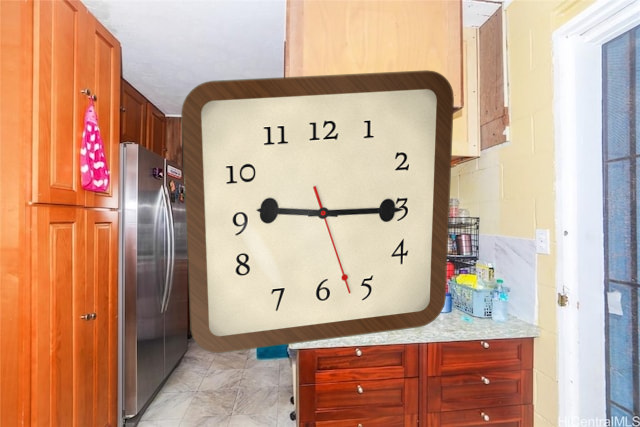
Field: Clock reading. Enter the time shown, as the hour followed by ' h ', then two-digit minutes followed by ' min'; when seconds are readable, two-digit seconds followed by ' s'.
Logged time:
9 h 15 min 27 s
